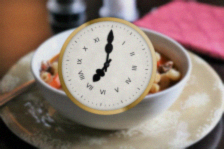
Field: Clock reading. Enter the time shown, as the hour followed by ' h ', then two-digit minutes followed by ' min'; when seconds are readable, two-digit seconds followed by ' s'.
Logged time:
7 h 00 min
